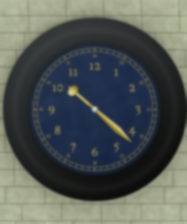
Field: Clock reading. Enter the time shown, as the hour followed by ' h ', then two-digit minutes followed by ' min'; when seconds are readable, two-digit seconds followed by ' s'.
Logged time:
10 h 22 min
